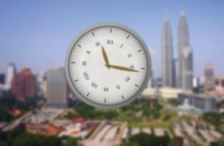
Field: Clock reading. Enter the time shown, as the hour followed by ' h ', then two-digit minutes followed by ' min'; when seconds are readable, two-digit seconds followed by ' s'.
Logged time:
11 h 16 min
